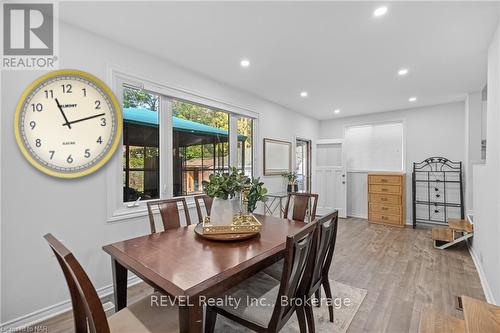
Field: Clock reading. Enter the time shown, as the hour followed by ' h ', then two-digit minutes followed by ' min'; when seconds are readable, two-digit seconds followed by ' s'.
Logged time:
11 h 13 min
